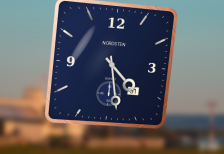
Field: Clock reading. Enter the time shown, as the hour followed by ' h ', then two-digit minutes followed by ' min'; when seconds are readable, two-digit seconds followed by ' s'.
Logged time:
4 h 28 min
